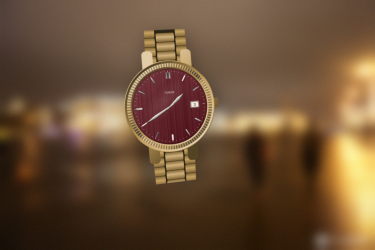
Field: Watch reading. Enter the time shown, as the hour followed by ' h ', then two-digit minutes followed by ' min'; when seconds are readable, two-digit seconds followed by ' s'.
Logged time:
1 h 40 min
